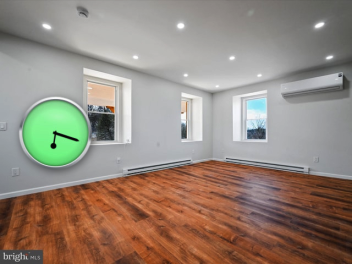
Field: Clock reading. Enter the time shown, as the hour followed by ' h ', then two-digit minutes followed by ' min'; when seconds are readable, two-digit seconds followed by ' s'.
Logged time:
6 h 18 min
